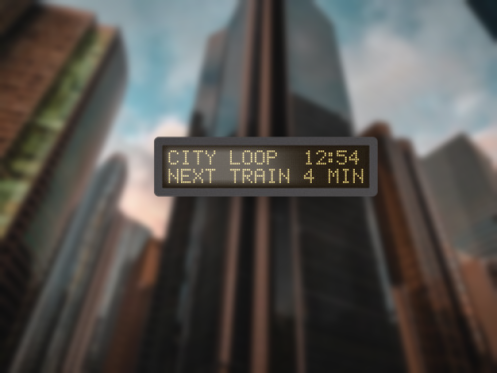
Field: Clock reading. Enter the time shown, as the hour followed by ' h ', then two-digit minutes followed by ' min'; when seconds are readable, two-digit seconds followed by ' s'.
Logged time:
12 h 54 min
